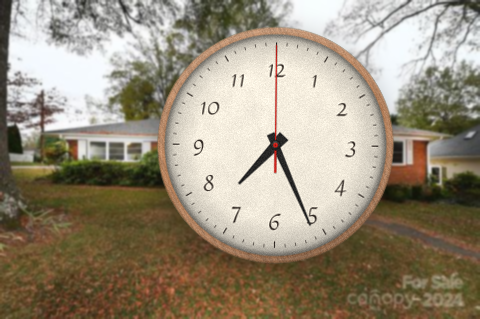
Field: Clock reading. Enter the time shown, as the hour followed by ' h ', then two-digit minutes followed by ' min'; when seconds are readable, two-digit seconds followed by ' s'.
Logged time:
7 h 26 min 00 s
